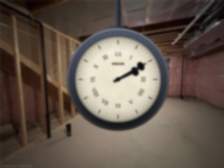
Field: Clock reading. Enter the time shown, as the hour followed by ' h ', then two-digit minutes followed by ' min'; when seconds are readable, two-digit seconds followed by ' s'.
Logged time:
2 h 10 min
